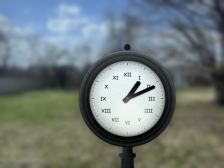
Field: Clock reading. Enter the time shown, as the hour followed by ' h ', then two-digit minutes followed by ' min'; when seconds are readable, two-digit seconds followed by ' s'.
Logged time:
1 h 11 min
